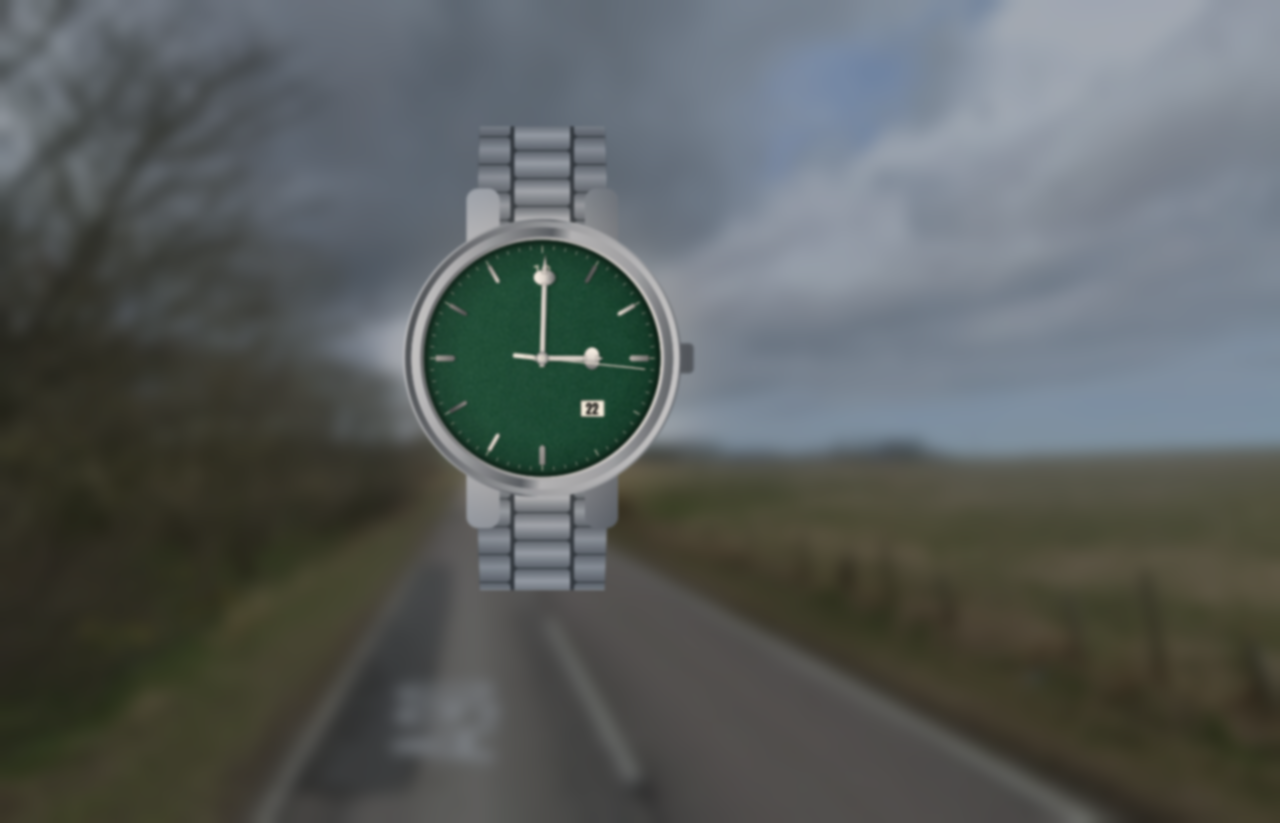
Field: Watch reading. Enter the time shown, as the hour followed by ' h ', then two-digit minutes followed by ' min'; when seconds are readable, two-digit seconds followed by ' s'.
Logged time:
3 h 00 min 16 s
